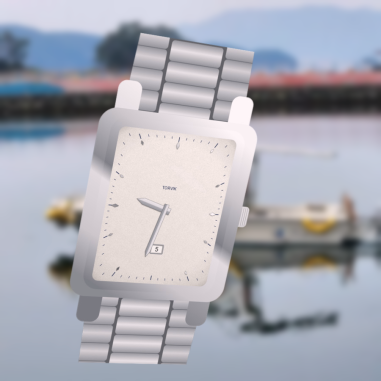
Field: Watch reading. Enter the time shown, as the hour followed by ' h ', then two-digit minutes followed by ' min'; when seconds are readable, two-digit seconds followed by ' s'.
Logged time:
9 h 32 min
